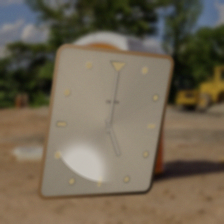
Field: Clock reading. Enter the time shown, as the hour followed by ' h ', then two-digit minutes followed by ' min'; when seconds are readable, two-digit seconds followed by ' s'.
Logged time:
5 h 00 min
